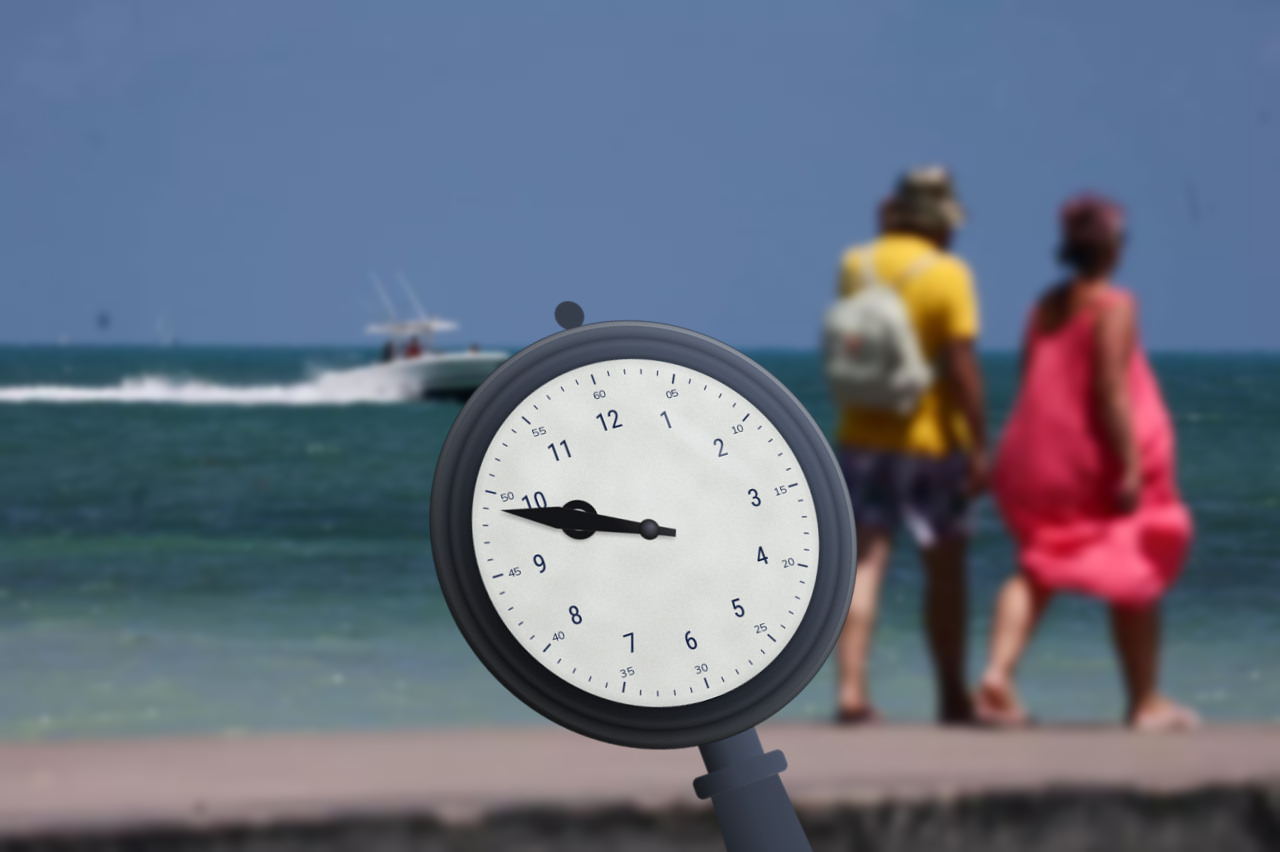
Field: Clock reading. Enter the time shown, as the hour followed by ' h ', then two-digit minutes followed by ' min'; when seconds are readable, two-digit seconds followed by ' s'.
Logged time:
9 h 49 min
